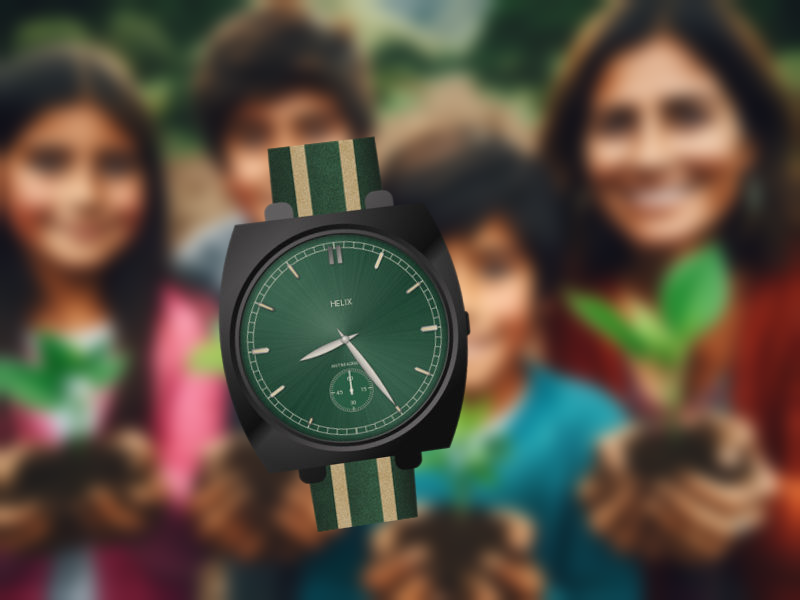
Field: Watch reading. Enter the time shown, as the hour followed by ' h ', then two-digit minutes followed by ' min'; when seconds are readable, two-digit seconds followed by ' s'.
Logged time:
8 h 25 min
